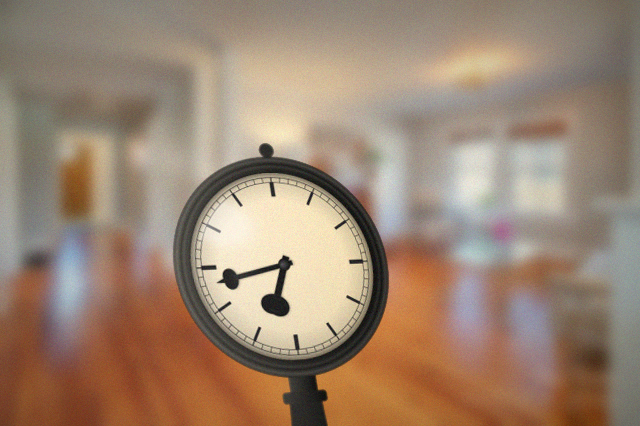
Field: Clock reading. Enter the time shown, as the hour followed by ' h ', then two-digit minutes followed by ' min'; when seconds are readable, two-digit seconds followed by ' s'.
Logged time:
6 h 43 min
